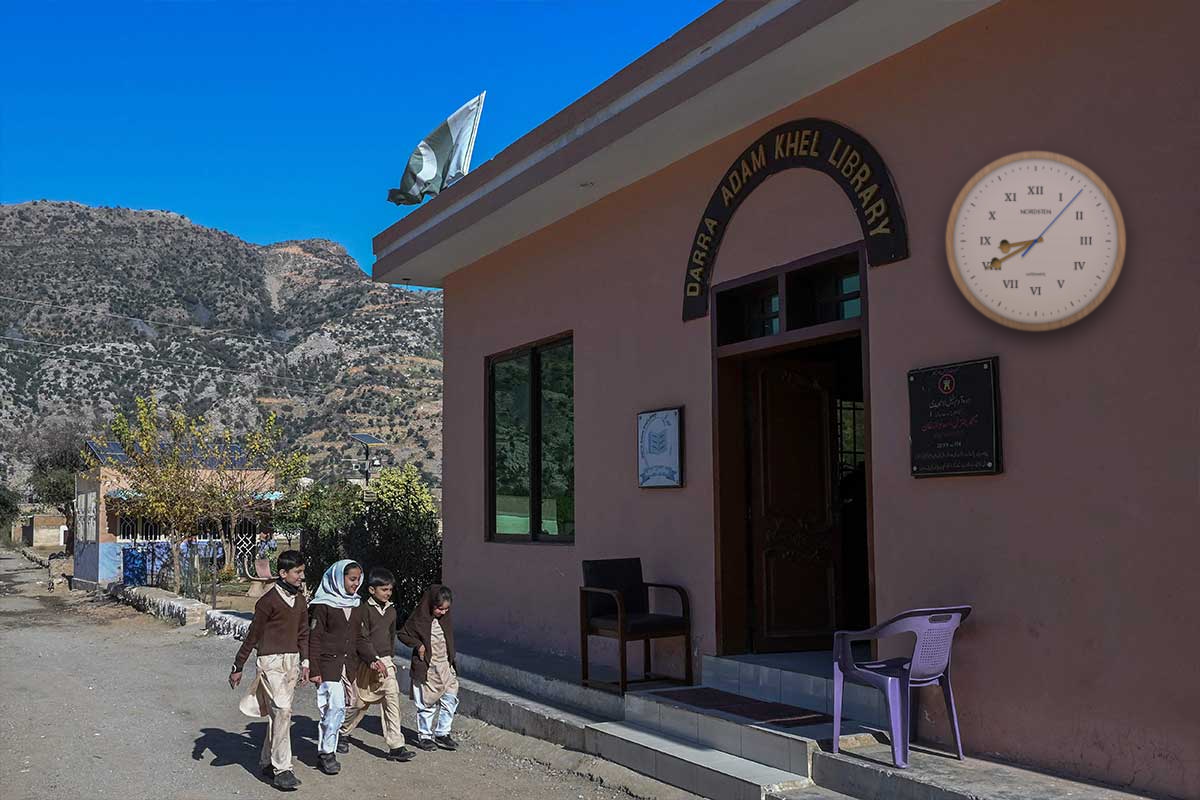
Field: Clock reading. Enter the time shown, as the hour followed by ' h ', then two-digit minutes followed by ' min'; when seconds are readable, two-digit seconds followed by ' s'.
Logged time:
8 h 40 min 07 s
